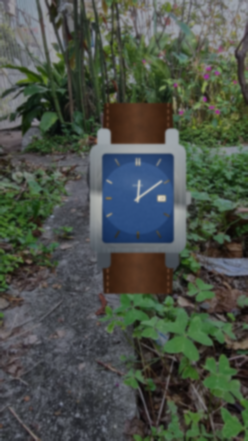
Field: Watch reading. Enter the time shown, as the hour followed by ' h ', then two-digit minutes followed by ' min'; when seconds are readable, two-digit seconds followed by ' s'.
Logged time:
12 h 09 min
